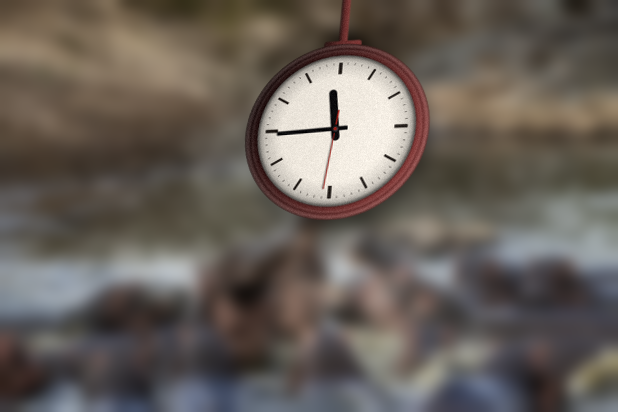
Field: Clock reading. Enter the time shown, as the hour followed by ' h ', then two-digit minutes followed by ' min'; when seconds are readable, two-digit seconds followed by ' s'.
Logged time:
11 h 44 min 31 s
